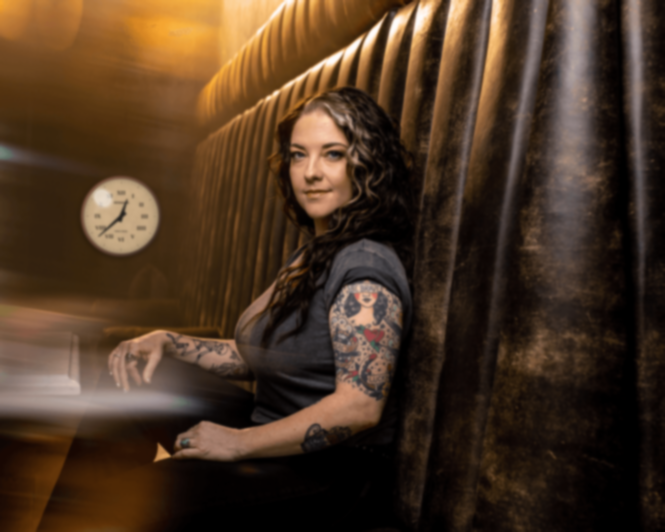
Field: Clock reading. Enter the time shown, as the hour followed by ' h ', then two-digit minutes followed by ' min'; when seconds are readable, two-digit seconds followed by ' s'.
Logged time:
12 h 38 min
